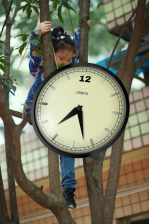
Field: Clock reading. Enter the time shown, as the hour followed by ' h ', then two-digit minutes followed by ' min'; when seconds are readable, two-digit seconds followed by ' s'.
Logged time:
7 h 27 min
